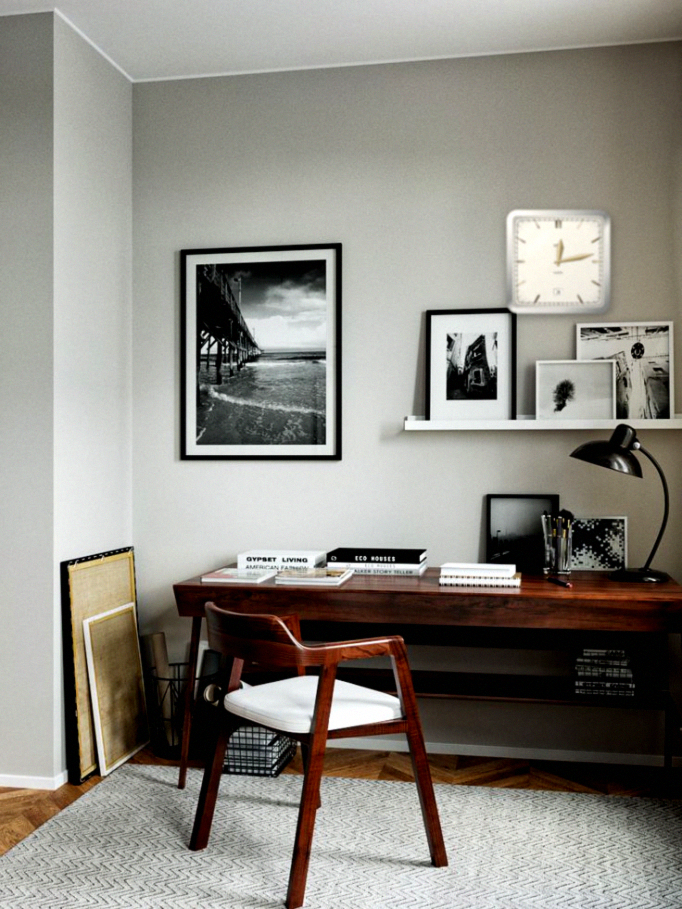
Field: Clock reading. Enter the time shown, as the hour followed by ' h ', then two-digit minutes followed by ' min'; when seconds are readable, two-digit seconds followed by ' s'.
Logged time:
12 h 13 min
